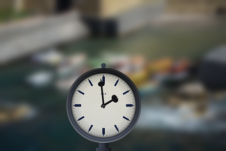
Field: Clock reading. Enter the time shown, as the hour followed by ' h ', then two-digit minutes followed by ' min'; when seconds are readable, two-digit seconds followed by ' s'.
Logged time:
1 h 59 min
